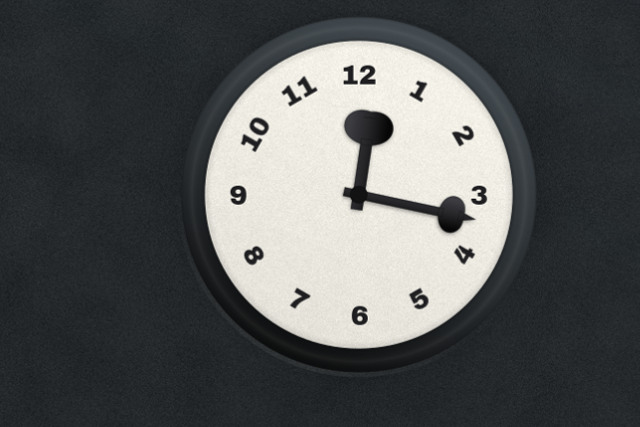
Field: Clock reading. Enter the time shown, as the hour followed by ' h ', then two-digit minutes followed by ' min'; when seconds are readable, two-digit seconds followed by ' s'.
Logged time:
12 h 17 min
